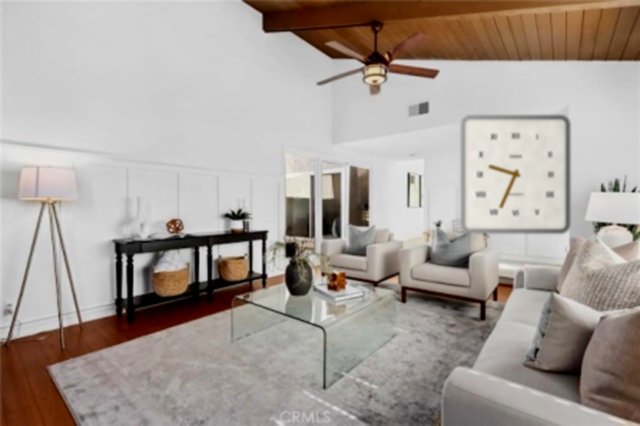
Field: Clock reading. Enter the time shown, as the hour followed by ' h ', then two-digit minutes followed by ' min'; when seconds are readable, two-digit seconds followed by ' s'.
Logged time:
9 h 34 min
